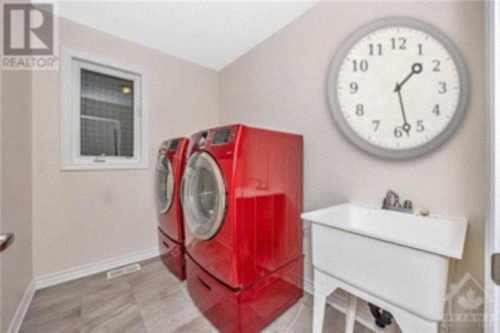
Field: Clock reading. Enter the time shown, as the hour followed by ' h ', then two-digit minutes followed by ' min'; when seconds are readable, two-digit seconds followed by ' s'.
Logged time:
1 h 28 min
